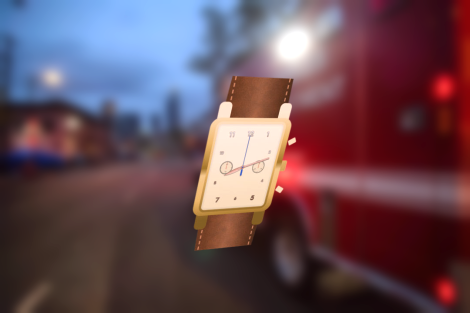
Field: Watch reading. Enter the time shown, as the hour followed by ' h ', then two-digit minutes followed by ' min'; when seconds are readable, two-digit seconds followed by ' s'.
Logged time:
8 h 12 min
